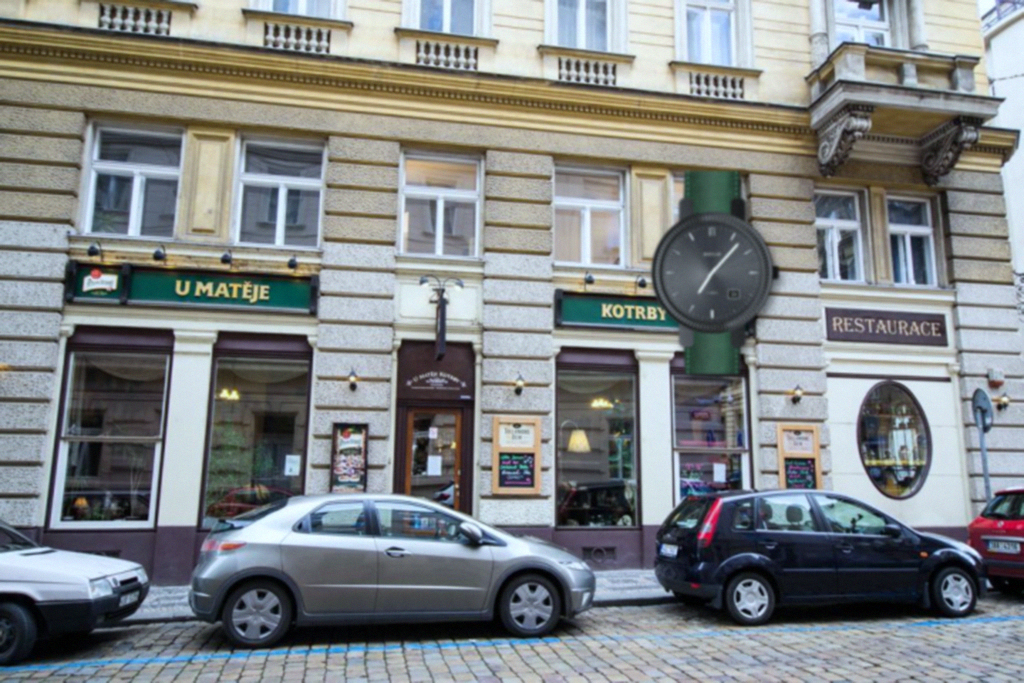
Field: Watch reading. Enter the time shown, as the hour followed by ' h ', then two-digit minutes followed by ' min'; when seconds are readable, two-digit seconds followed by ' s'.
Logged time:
7 h 07 min
